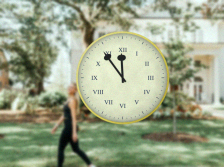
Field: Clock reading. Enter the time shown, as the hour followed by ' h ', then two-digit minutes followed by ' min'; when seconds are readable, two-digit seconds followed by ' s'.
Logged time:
11 h 54 min
